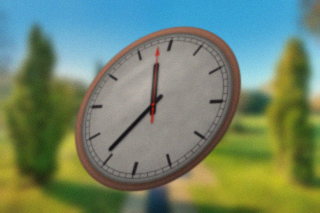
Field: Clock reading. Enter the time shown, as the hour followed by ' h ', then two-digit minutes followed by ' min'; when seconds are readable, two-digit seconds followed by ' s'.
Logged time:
11 h 35 min 58 s
